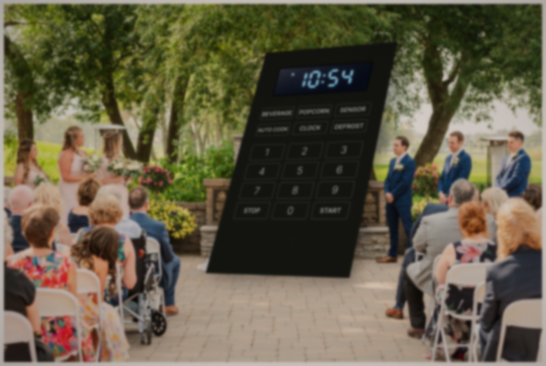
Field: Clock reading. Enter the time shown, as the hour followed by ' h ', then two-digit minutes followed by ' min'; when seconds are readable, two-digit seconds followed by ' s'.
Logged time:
10 h 54 min
